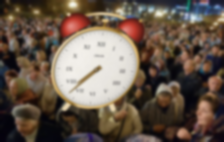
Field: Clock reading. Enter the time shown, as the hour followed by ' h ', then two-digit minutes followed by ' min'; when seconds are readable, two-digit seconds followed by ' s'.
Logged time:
7 h 37 min
